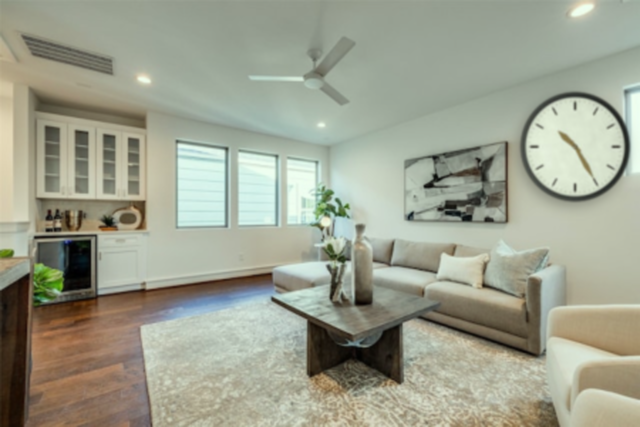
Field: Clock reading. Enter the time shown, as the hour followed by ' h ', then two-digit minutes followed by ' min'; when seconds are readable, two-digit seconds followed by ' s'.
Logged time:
10 h 25 min
